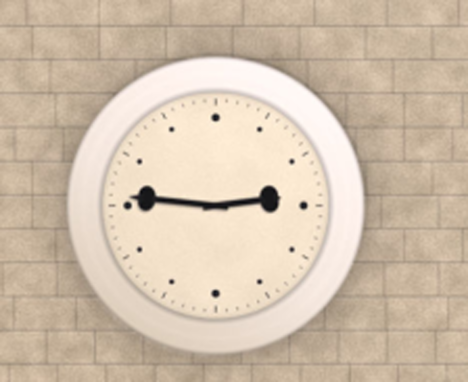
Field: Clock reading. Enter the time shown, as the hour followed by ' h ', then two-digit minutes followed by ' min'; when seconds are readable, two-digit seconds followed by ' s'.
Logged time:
2 h 46 min
